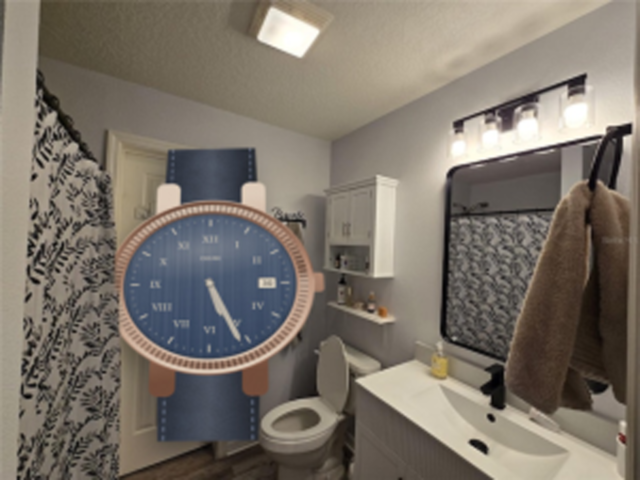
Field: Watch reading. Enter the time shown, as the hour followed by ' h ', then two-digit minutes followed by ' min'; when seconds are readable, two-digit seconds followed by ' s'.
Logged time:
5 h 26 min
